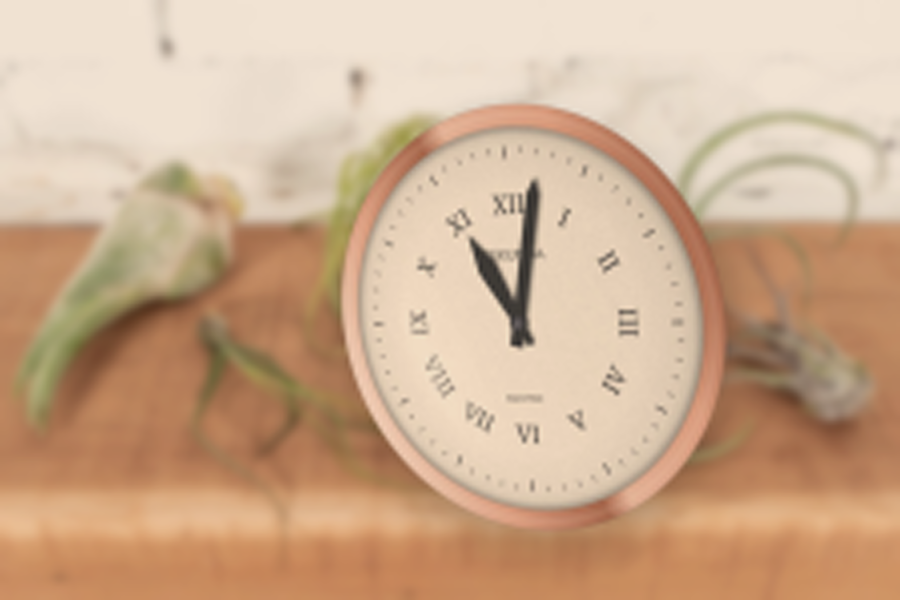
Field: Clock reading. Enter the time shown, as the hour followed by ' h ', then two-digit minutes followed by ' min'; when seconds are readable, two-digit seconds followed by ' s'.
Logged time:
11 h 02 min
